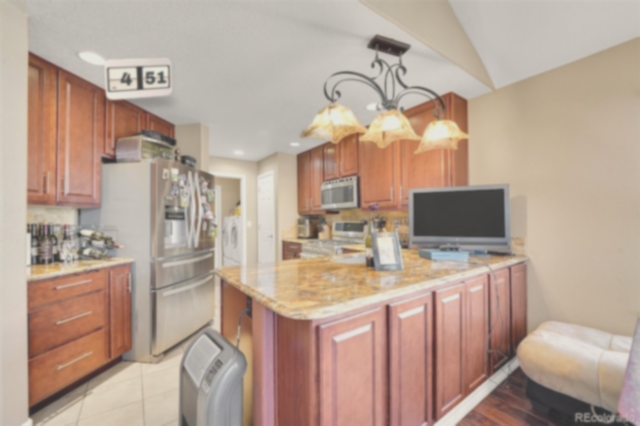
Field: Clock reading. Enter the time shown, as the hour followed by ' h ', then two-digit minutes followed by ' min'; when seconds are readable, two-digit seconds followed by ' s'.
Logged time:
4 h 51 min
